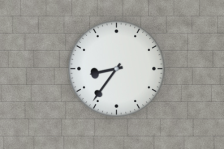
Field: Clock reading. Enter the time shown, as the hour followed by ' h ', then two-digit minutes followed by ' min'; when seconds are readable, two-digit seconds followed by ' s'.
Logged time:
8 h 36 min
